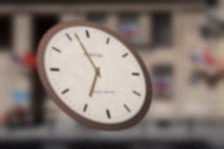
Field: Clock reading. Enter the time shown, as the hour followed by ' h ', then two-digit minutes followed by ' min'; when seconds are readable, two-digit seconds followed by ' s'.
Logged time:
6 h 57 min
